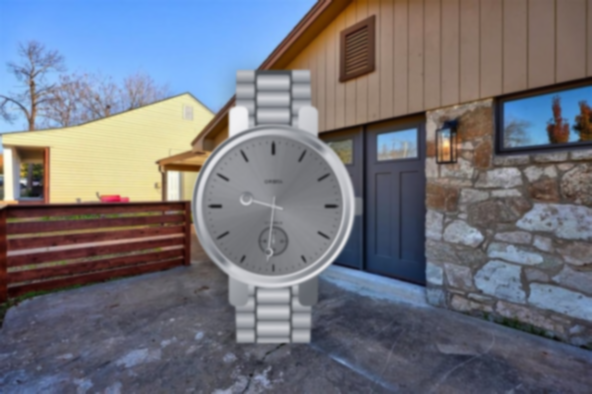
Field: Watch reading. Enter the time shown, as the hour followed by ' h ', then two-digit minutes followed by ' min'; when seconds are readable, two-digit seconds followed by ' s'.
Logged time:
9 h 31 min
